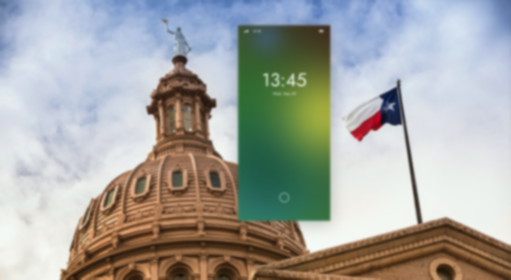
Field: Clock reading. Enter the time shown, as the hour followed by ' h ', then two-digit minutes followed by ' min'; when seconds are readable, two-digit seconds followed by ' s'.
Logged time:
13 h 45 min
